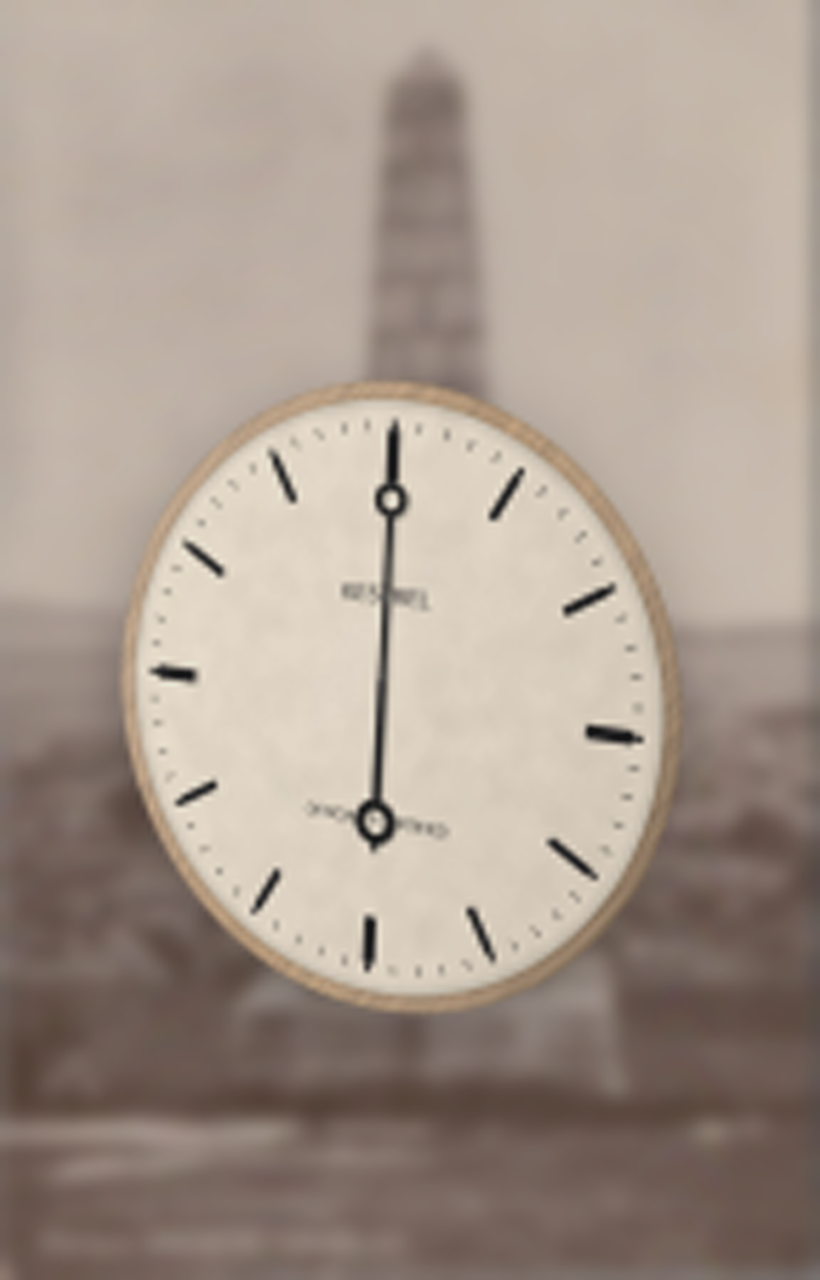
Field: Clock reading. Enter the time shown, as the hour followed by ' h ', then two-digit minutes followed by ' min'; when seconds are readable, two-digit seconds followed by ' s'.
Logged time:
6 h 00 min
